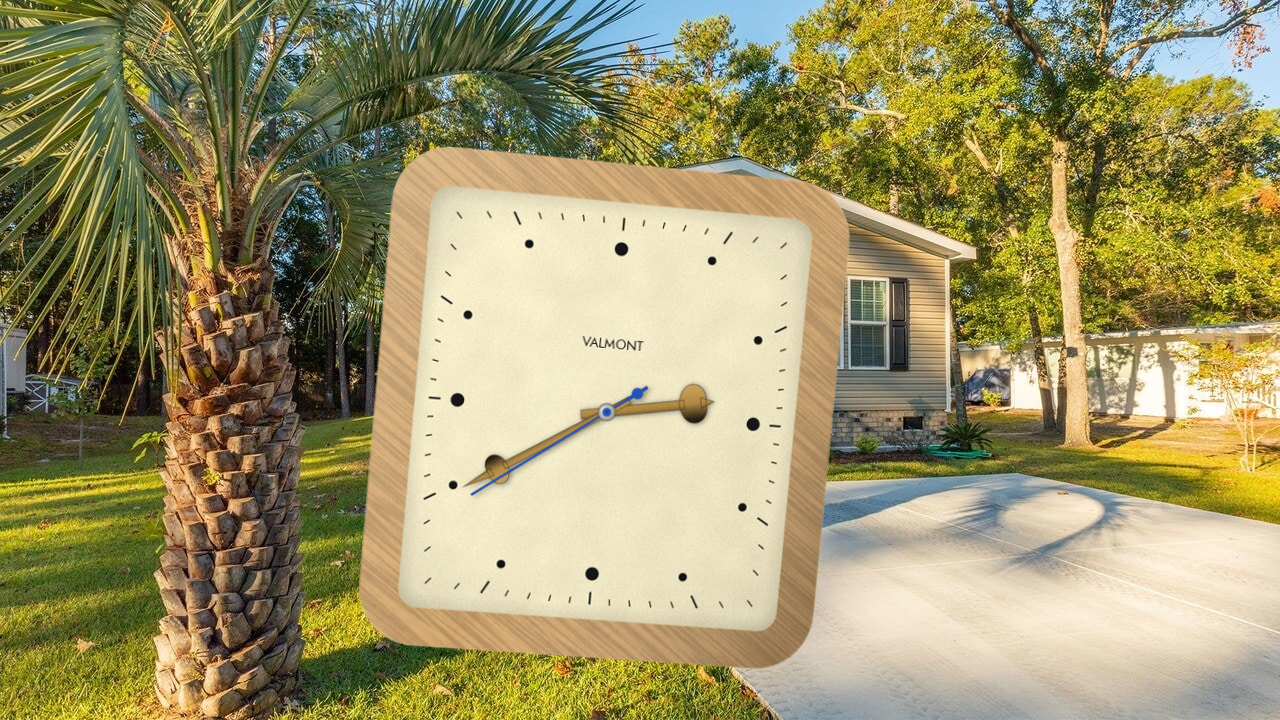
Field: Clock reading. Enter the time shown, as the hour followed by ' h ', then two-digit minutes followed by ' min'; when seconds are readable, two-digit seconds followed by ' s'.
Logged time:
2 h 39 min 39 s
